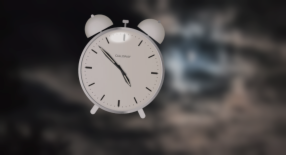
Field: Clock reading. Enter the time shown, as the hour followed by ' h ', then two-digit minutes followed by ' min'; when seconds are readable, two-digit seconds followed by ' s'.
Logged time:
4 h 52 min
